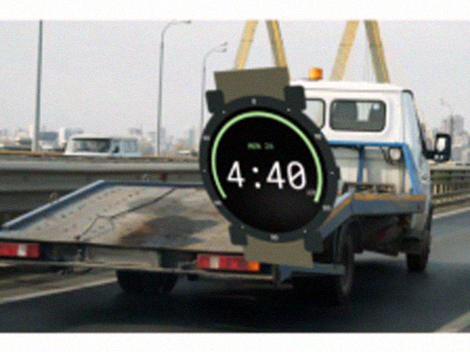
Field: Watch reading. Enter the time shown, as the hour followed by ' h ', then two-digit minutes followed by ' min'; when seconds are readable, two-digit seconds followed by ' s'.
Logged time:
4 h 40 min
